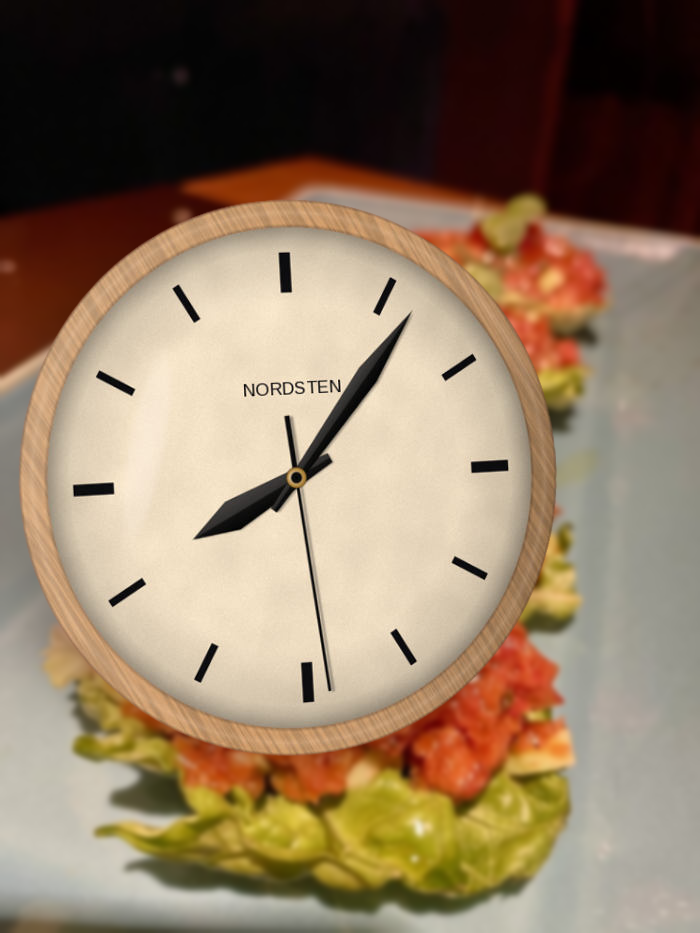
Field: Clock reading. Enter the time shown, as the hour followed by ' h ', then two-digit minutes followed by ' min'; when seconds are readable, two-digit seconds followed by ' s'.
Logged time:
8 h 06 min 29 s
